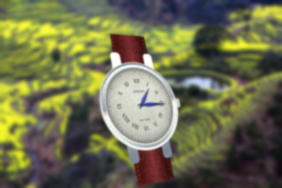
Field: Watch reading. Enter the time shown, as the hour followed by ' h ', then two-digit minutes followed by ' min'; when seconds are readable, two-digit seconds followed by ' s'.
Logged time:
1 h 15 min
